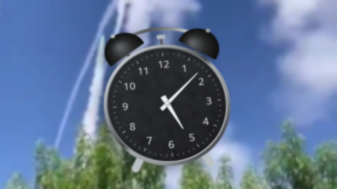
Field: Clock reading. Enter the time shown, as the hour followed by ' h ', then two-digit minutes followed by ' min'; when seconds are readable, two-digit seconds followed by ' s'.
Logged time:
5 h 08 min
